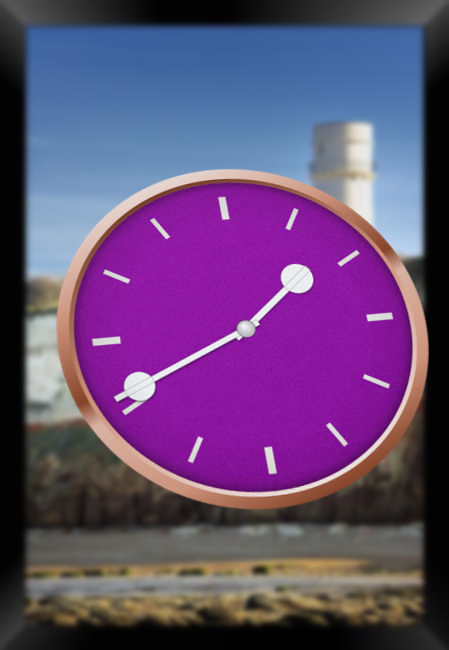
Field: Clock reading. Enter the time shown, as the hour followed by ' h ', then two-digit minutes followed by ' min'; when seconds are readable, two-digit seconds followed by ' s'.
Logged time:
1 h 41 min
